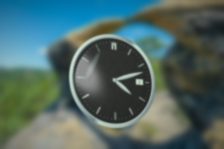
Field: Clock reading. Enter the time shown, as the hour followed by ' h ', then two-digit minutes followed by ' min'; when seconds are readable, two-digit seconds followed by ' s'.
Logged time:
4 h 12 min
